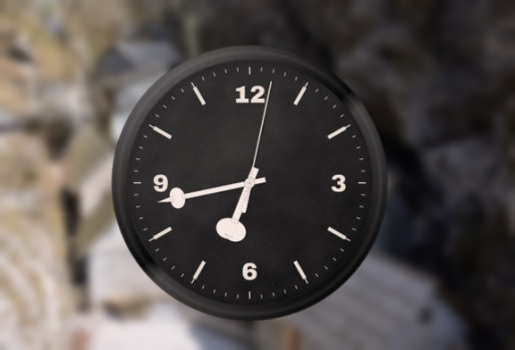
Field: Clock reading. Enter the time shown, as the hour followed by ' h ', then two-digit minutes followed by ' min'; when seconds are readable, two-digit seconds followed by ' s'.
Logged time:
6 h 43 min 02 s
